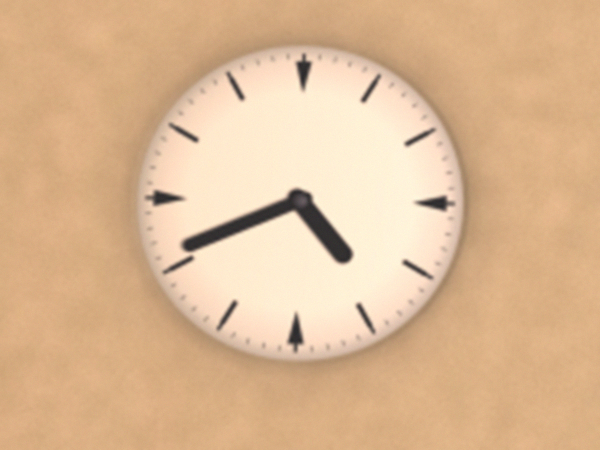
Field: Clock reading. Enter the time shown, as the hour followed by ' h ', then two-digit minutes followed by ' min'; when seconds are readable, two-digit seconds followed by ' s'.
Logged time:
4 h 41 min
